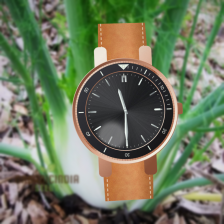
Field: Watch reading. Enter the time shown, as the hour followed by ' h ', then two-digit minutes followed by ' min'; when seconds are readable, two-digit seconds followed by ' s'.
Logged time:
11 h 30 min
